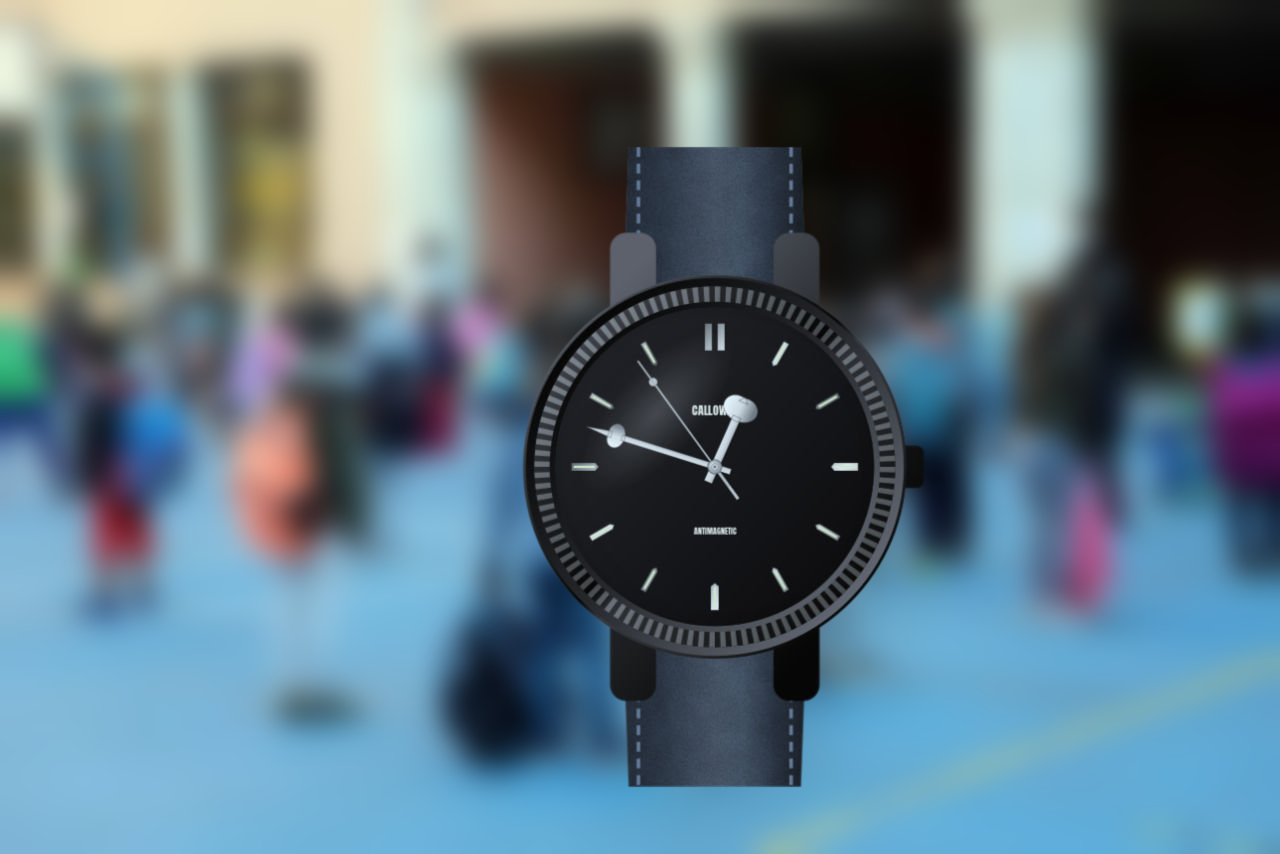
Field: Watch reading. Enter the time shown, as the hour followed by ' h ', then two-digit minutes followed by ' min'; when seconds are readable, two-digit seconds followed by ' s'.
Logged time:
12 h 47 min 54 s
